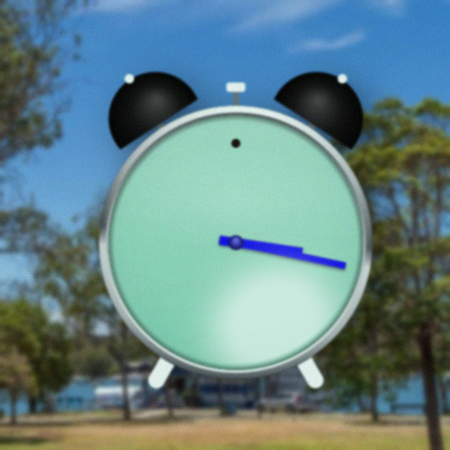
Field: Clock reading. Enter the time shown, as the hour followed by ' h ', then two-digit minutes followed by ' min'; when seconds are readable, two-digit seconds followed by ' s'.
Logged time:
3 h 17 min
